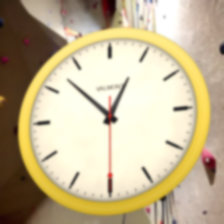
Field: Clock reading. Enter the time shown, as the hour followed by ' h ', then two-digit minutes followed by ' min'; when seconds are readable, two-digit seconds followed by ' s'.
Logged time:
12 h 52 min 30 s
